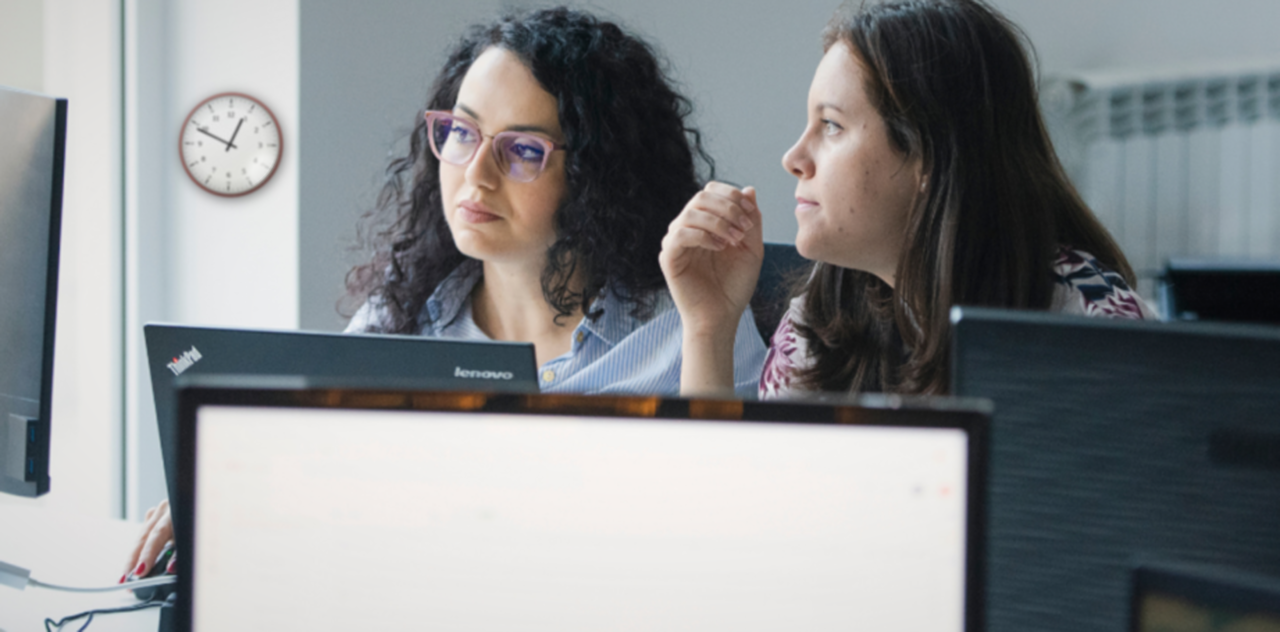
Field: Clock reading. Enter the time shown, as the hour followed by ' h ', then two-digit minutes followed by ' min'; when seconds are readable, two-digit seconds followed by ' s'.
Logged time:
12 h 49 min
